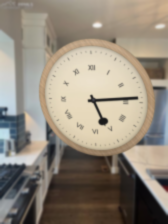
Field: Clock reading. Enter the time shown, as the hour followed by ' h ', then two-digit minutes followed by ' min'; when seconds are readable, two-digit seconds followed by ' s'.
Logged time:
5 h 14 min
